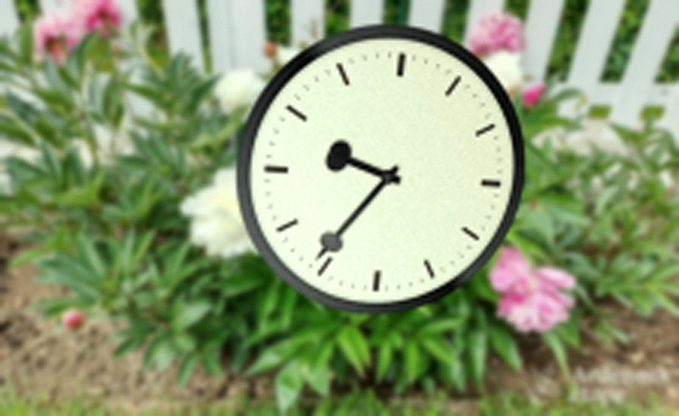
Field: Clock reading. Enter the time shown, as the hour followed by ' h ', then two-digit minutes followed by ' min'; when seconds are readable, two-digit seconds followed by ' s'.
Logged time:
9 h 36 min
